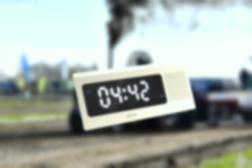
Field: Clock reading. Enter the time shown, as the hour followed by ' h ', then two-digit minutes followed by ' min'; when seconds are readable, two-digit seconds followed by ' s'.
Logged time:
4 h 42 min
